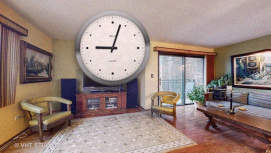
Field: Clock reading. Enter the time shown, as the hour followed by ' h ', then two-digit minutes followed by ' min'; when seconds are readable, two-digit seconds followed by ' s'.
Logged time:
9 h 03 min
